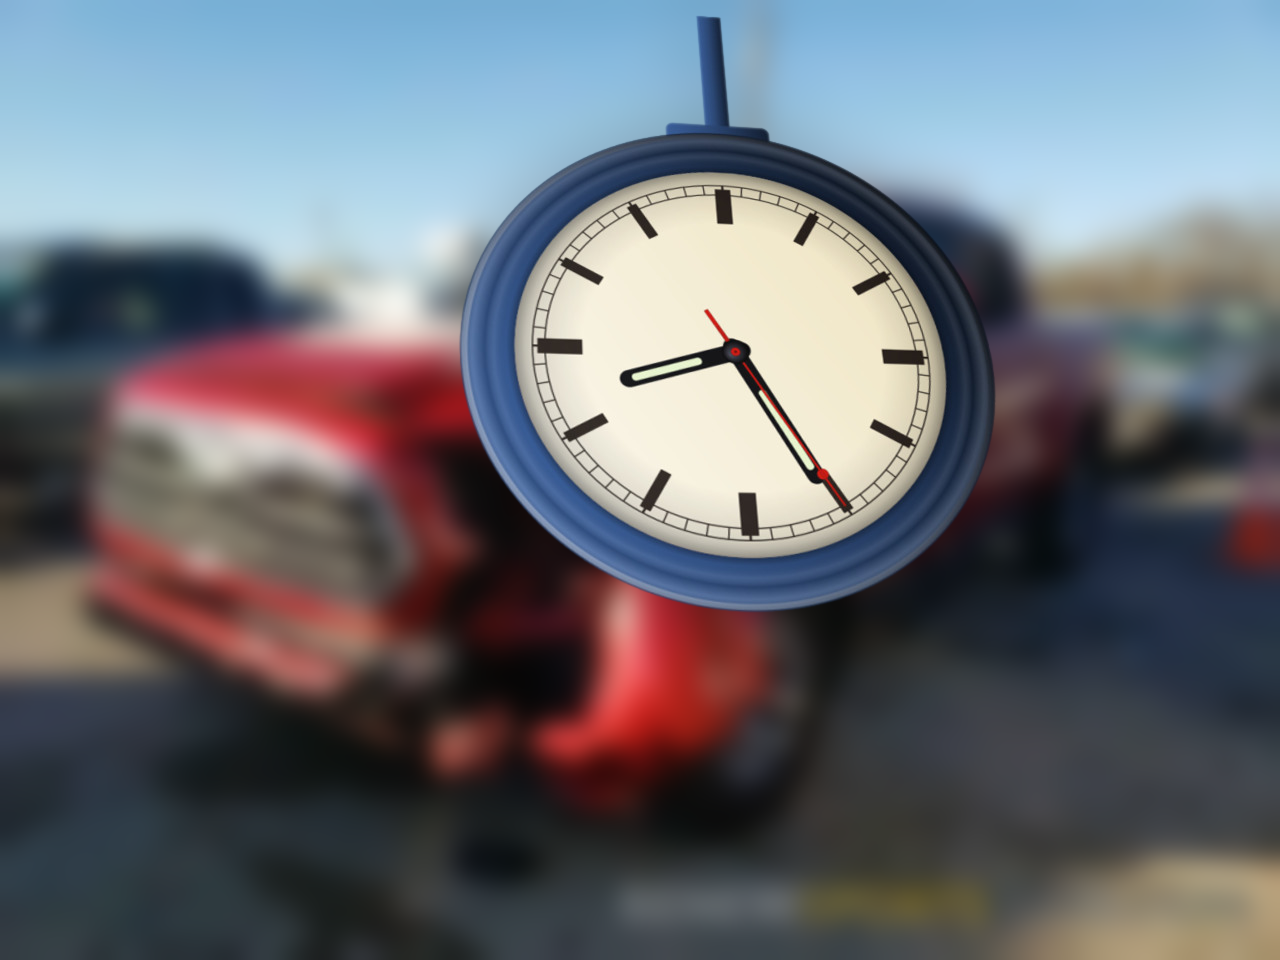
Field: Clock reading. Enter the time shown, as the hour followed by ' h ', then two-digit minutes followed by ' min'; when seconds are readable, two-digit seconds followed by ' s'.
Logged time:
8 h 25 min 25 s
